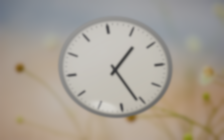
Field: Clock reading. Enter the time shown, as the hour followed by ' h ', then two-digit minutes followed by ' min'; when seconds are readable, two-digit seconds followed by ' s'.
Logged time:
1 h 26 min
